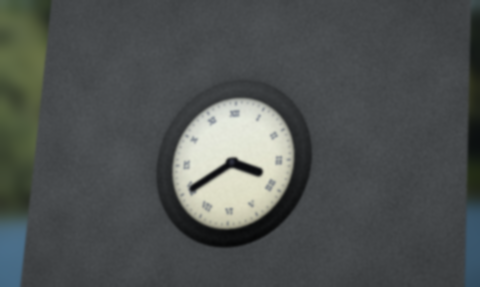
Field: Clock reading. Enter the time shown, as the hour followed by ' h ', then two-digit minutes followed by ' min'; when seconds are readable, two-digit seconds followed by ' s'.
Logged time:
3 h 40 min
